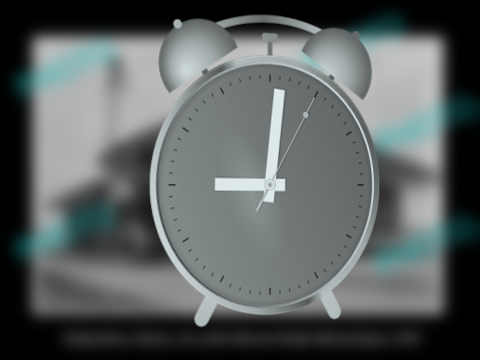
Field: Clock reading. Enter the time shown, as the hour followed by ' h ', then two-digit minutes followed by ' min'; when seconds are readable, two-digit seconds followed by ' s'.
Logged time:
9 h 01 min 05 s
